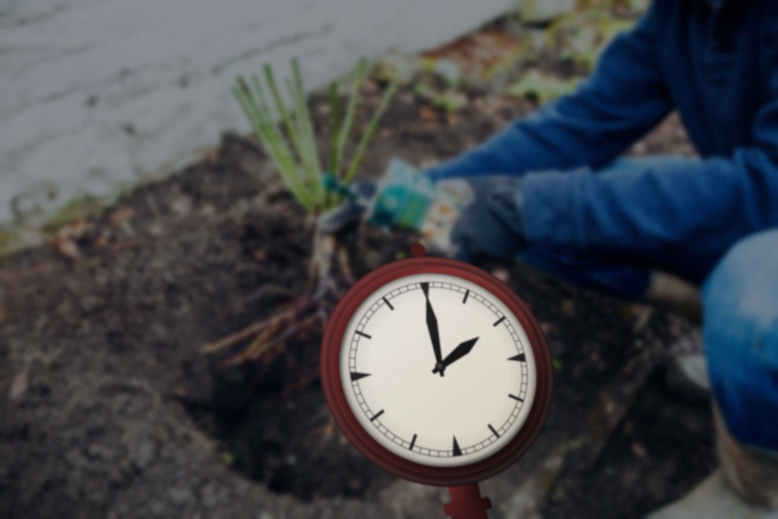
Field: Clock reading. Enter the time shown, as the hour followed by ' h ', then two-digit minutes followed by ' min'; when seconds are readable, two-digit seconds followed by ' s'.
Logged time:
2 h 00 min
